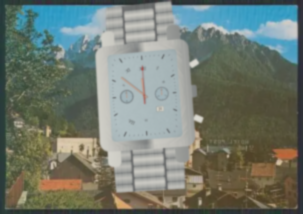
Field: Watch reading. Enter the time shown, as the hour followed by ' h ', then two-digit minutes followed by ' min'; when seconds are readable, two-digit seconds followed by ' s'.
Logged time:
11 h 52 min
